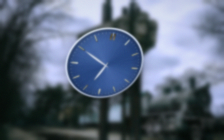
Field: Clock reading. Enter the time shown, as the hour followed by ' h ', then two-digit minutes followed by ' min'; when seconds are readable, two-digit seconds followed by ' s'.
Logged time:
6 h 50 min
